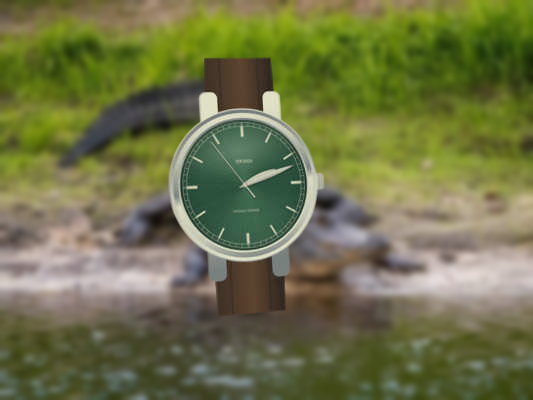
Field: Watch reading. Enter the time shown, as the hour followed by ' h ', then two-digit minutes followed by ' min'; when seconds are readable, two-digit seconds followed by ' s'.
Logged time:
2 h 11 min 54 s
